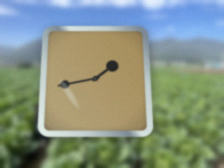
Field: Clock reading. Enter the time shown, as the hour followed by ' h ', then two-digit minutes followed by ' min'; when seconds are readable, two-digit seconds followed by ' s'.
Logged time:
1 h 43 min
